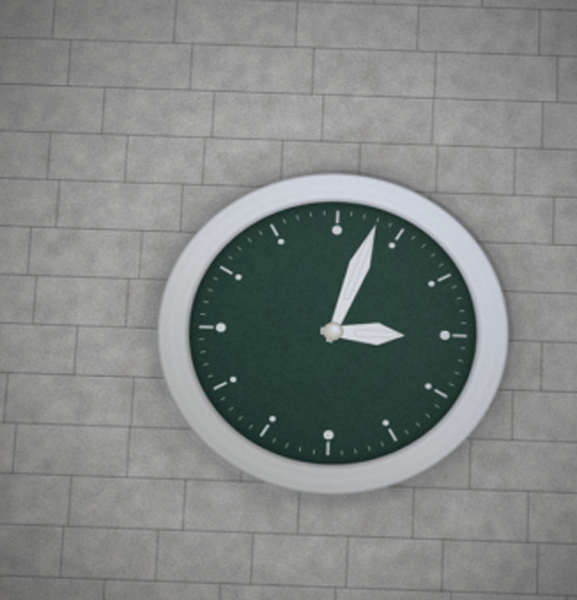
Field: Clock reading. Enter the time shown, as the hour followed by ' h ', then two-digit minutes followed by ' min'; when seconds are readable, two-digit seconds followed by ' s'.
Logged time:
3 h 03 min
